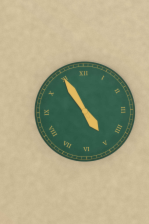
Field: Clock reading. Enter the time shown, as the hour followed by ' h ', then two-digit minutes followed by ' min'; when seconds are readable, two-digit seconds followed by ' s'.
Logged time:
4 h 55 min
